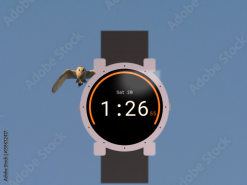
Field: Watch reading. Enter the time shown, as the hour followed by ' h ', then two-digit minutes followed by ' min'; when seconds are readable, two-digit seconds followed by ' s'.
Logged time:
1 h 26 min
